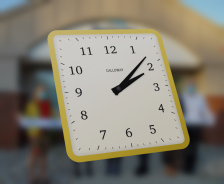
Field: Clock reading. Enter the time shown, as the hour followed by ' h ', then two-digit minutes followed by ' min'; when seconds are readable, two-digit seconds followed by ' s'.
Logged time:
2 h 08 min
